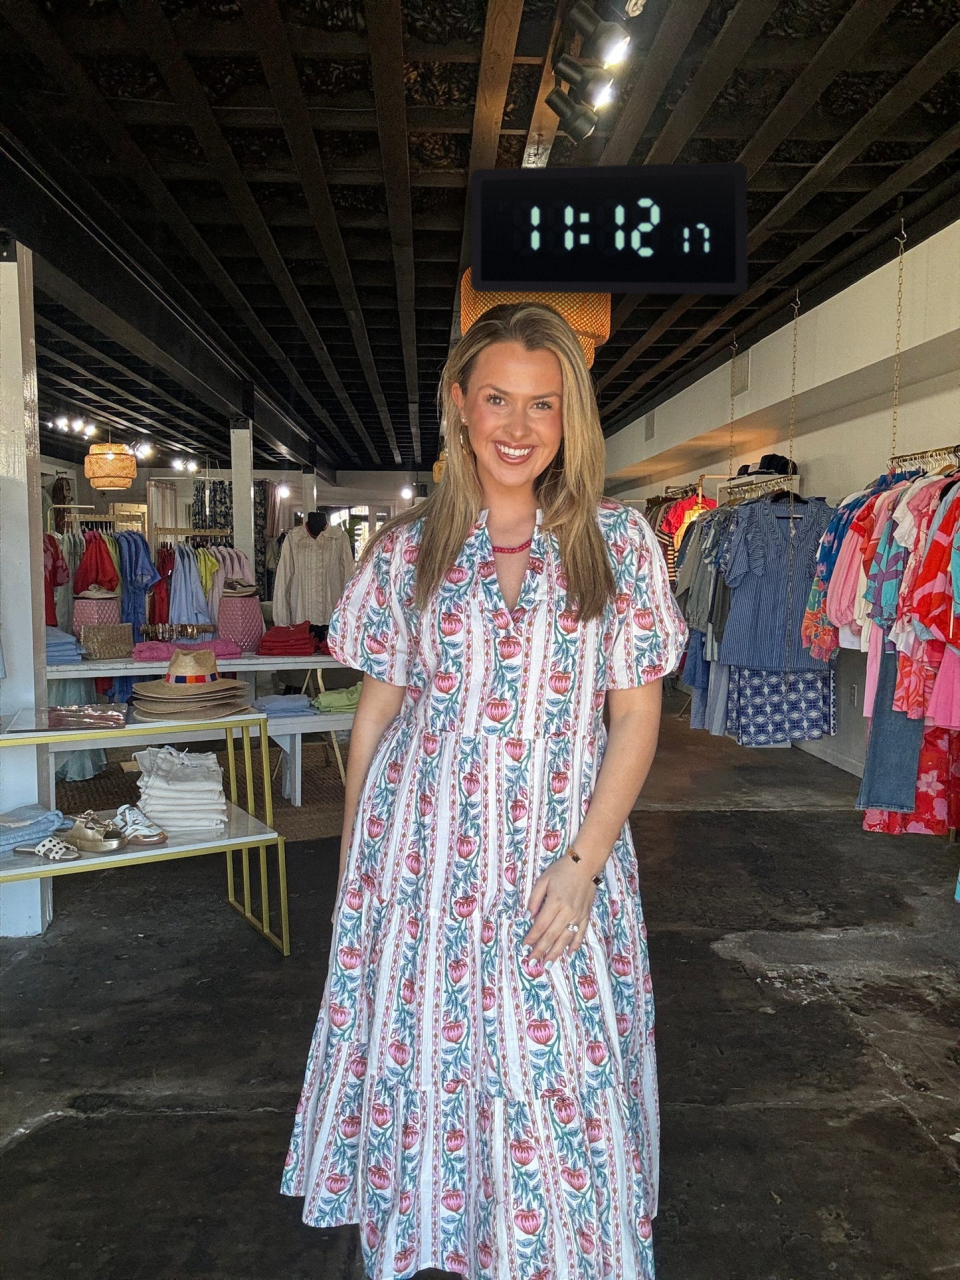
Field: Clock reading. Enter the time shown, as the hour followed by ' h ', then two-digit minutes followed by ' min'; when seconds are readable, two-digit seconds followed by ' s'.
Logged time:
11 h 12 min 17 s
